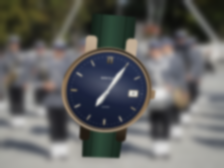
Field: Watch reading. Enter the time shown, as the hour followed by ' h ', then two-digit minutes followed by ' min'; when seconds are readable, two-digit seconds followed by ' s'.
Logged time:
7 h 05 min
